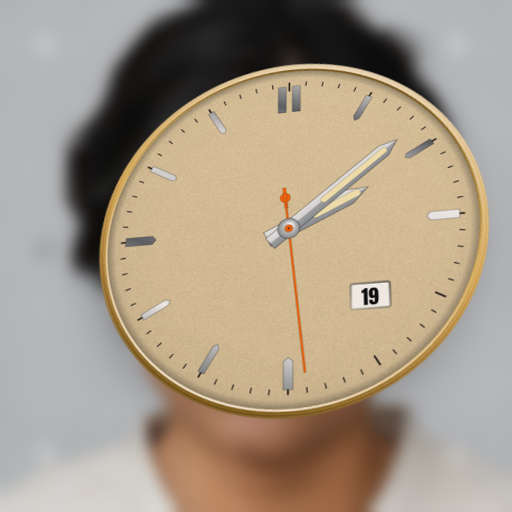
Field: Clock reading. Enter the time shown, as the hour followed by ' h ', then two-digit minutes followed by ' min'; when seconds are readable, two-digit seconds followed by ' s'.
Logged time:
2 h 08 min 29 s
